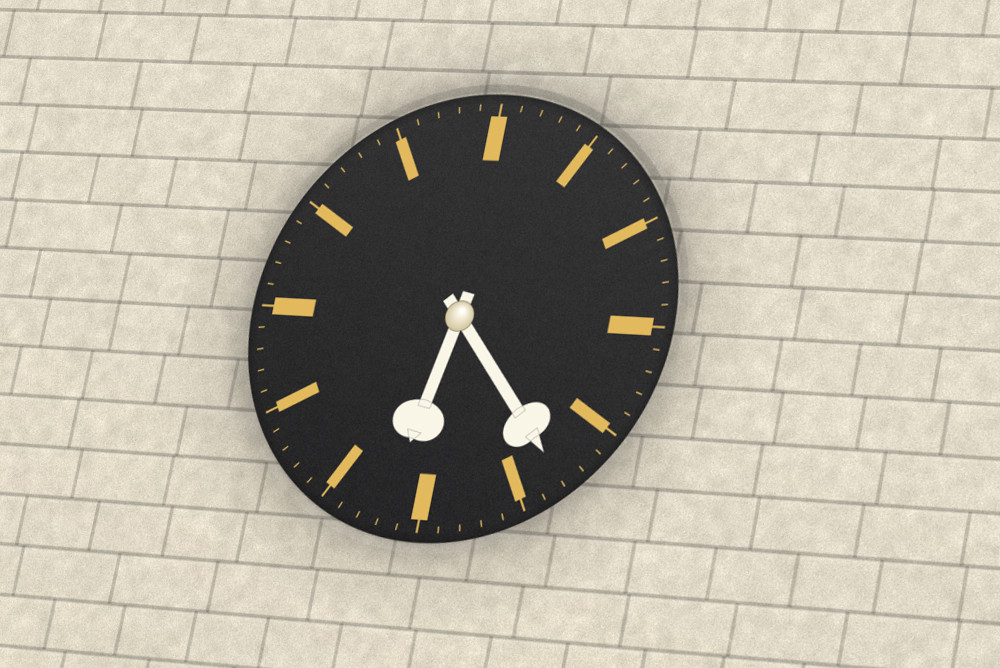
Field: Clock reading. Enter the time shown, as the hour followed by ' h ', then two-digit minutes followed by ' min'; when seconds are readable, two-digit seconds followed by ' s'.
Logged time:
6 h 23 min
